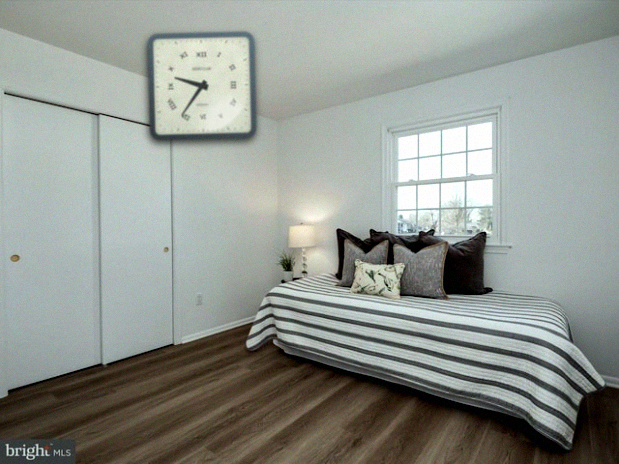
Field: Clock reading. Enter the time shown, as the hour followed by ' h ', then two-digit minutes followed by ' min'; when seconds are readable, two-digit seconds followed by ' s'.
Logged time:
9 h 36 min
